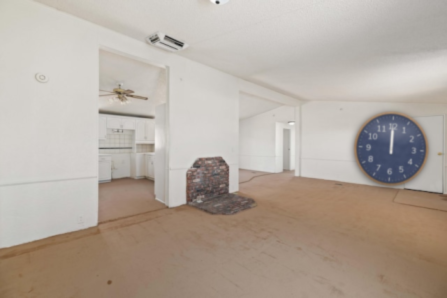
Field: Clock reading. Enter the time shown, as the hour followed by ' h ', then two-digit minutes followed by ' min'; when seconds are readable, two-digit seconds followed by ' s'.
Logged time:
12 h 00 min
